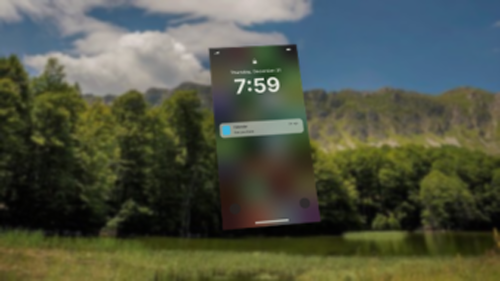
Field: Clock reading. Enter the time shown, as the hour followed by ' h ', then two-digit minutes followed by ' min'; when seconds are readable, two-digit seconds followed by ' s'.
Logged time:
7 h 59 min
